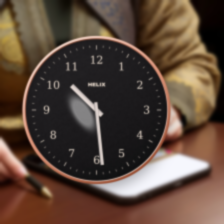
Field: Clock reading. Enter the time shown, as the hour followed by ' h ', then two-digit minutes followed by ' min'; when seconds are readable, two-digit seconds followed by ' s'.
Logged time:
10 h 29 min
